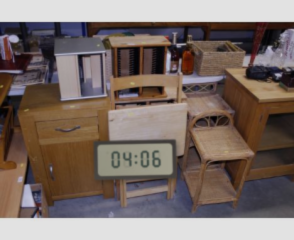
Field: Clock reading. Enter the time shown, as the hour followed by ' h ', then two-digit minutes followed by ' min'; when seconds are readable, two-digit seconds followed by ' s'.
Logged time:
4 h 06 min
